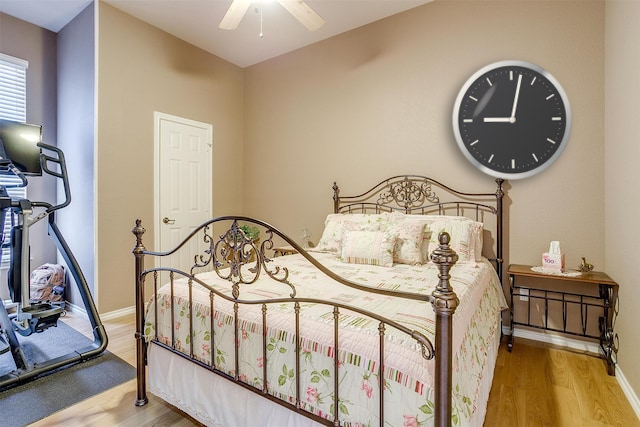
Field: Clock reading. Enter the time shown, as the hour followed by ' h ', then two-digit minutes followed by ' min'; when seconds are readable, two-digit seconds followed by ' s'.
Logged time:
9 h 02 min
